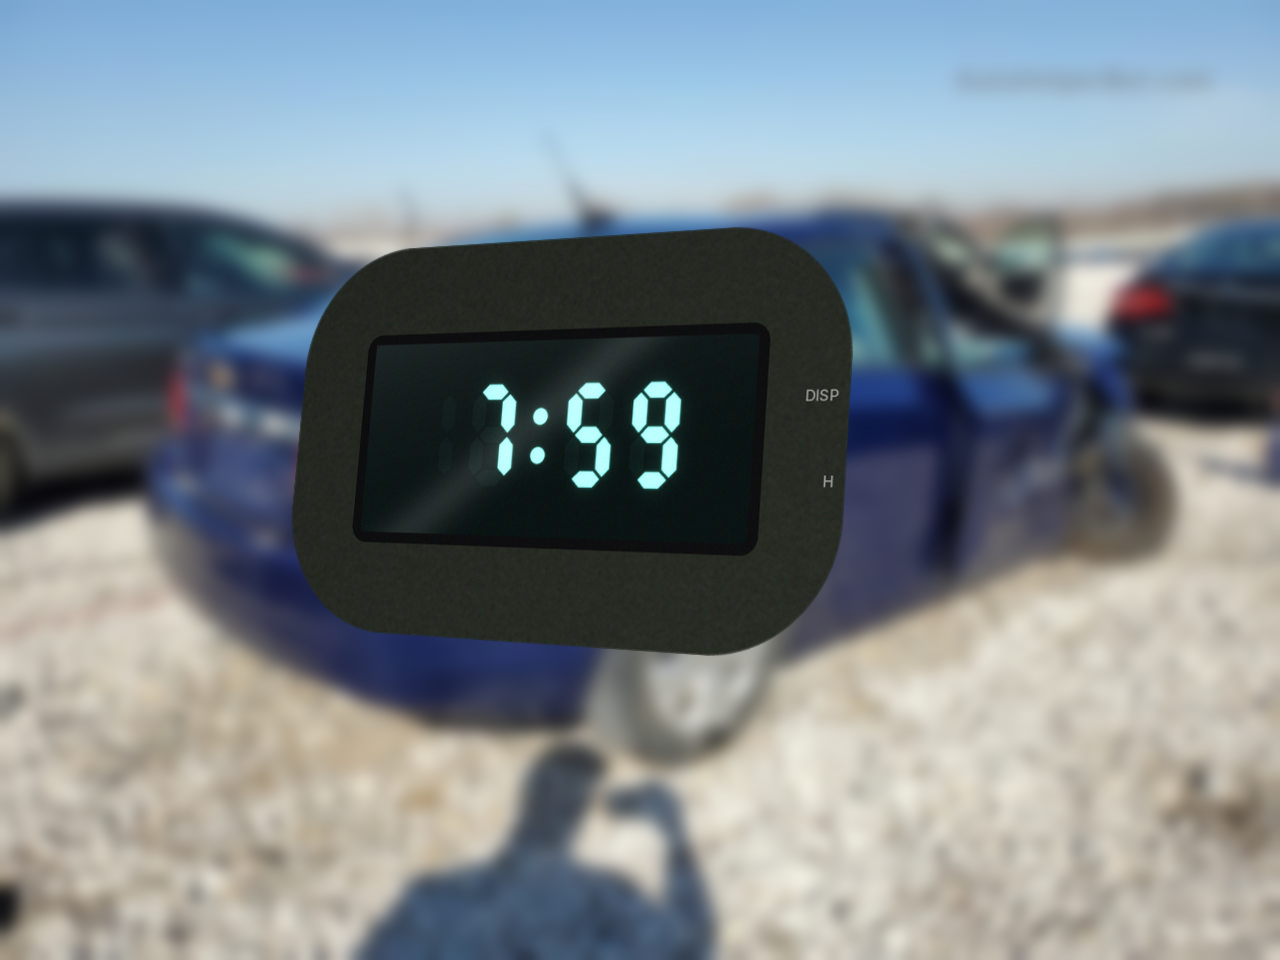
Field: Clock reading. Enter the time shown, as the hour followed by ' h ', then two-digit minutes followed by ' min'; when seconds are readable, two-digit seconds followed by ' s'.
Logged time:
7 h 59 min
